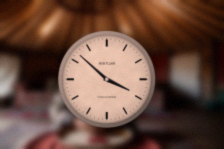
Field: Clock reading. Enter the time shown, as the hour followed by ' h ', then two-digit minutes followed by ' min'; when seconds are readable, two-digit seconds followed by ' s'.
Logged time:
3 h 52 min
